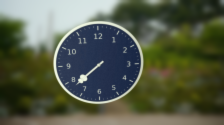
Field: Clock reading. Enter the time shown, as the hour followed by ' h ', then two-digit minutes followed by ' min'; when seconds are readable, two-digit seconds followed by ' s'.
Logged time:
7 h 38 min
